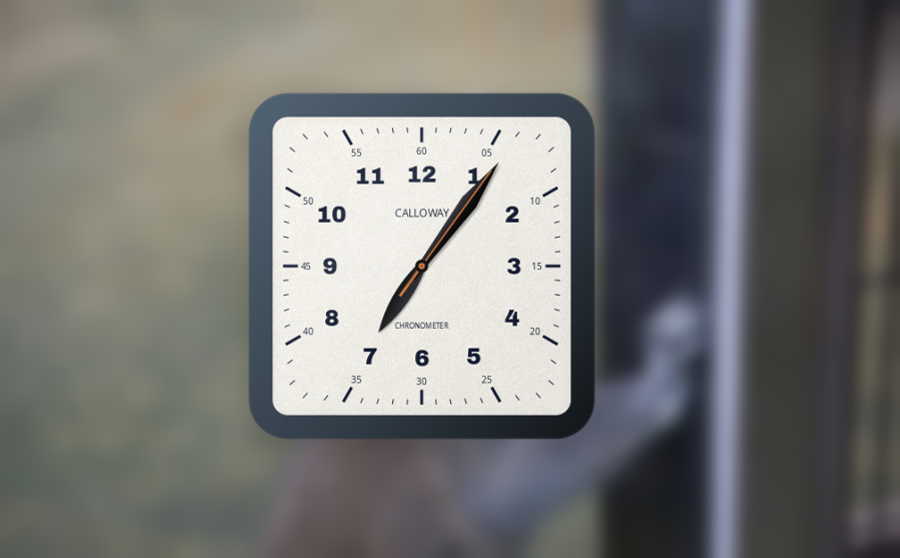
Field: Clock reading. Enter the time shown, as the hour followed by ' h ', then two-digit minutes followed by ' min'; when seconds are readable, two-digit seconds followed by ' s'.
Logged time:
7 h 06 min 06 s
